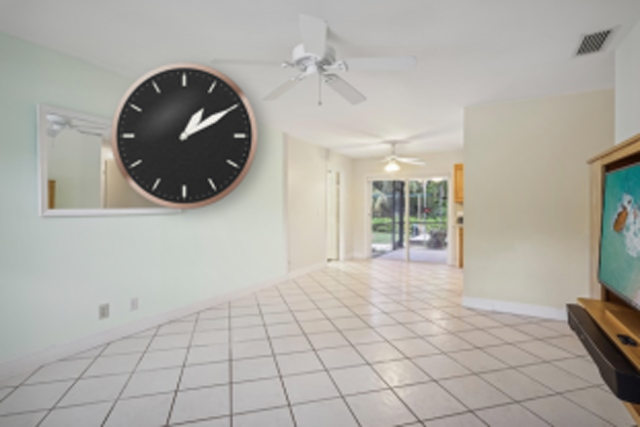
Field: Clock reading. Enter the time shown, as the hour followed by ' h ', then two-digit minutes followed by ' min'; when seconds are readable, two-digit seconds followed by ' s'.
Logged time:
1 h 10 min
